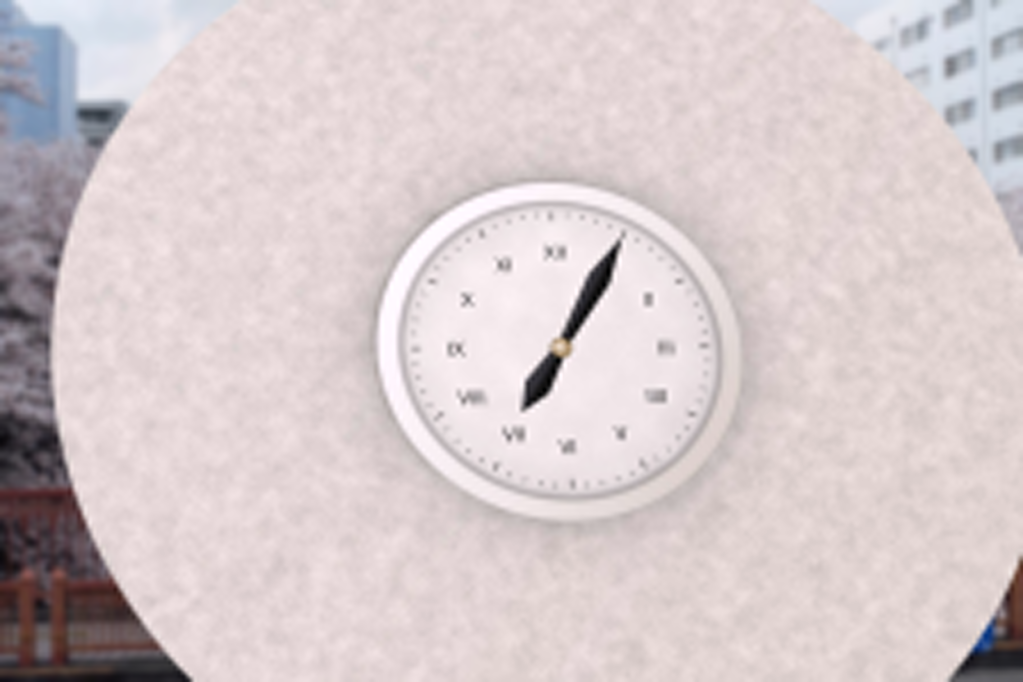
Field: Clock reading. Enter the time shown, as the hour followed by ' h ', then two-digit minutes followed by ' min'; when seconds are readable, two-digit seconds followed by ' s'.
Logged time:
7 h 05 min
